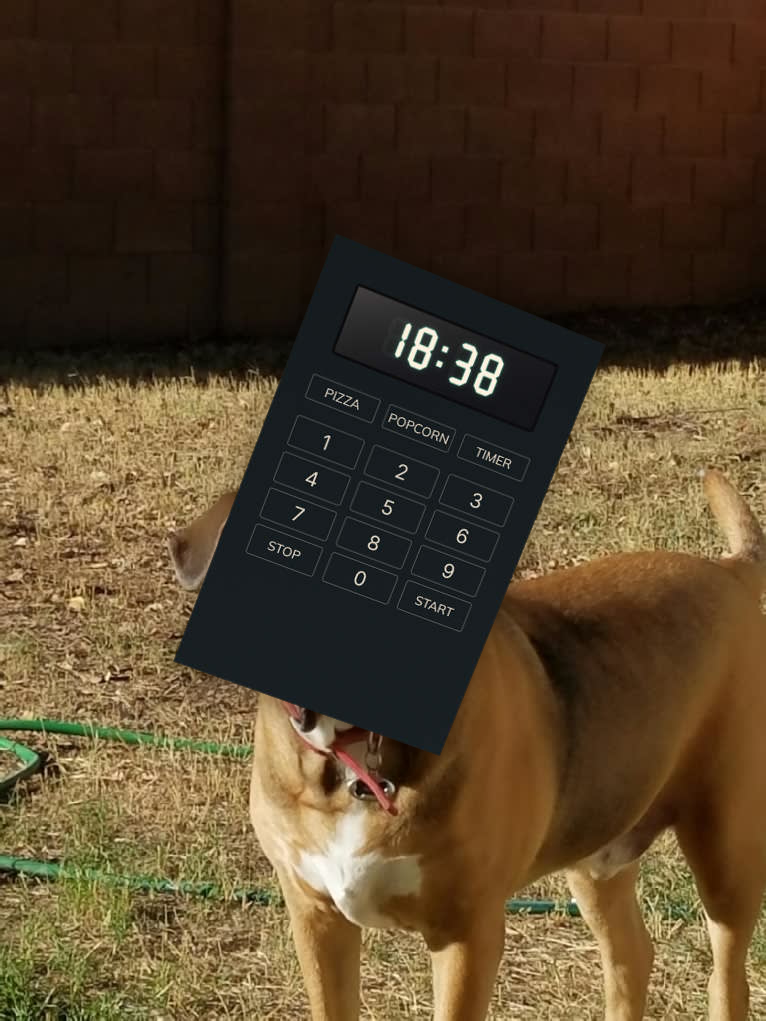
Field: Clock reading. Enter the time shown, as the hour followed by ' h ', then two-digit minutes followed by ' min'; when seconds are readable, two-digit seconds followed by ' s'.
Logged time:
18 h 38 min
